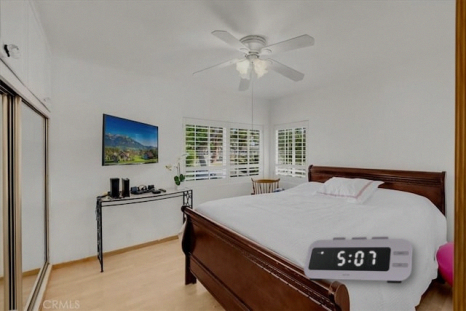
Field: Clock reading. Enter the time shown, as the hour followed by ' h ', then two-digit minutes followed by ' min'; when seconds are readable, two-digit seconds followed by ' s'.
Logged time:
5 h 07 min
